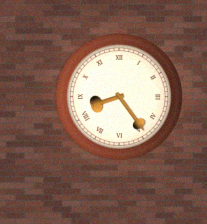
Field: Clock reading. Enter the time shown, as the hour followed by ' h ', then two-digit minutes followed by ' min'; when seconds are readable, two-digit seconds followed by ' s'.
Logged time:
8 h 24 min
